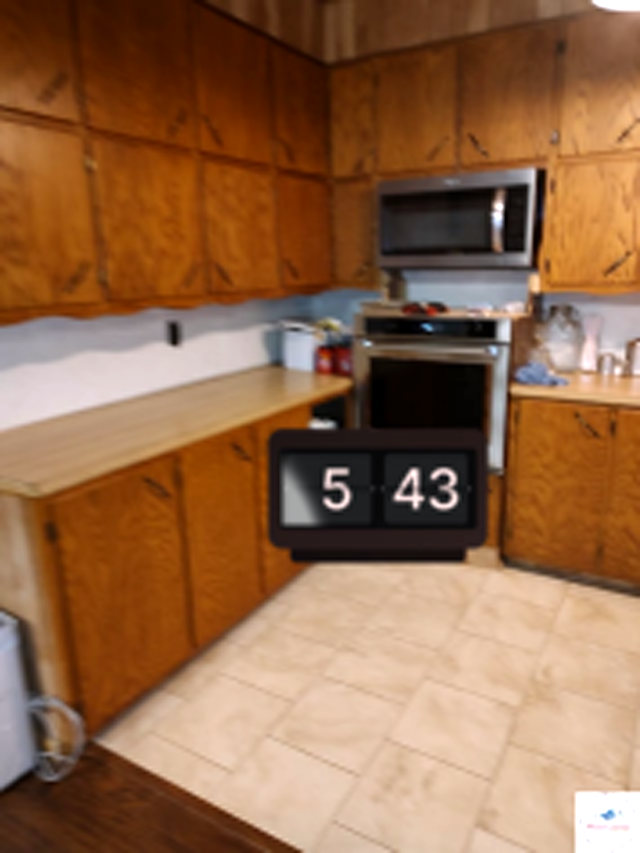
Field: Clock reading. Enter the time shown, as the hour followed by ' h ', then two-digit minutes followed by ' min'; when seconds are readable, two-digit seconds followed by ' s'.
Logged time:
5 h 43 min
